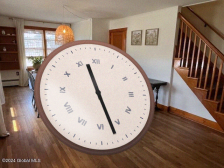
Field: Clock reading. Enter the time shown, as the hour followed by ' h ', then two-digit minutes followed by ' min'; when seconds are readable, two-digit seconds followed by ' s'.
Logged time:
11 h 27 min
